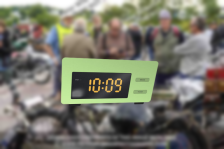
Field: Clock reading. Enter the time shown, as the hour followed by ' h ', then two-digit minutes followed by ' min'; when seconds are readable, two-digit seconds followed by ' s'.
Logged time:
10 h 09 min
